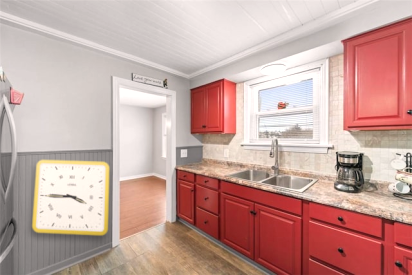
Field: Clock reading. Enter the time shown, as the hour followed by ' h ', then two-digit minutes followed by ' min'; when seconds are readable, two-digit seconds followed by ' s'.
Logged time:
3 h 45 min
